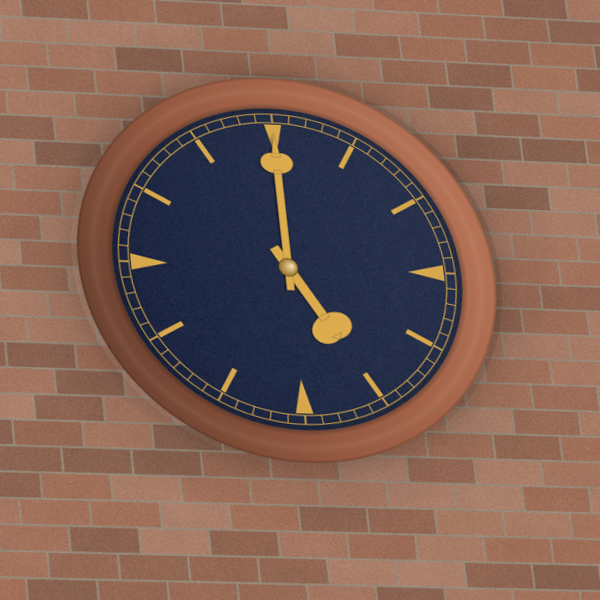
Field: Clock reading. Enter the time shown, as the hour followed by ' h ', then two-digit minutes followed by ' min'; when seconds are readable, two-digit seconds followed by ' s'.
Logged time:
5 h 00 min
